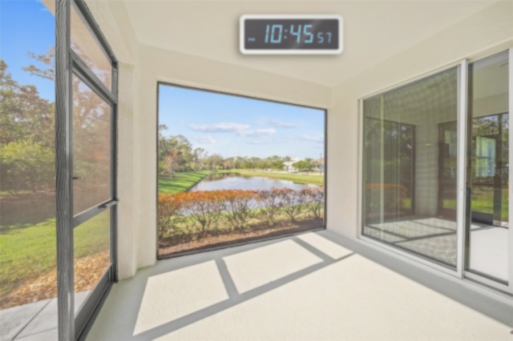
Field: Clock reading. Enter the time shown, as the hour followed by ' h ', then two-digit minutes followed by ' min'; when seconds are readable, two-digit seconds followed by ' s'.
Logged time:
10 h 45 min
